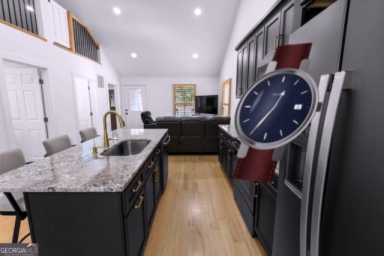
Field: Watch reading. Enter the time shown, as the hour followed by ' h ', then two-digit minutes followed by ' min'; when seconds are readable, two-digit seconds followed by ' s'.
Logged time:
12 h 35 min
